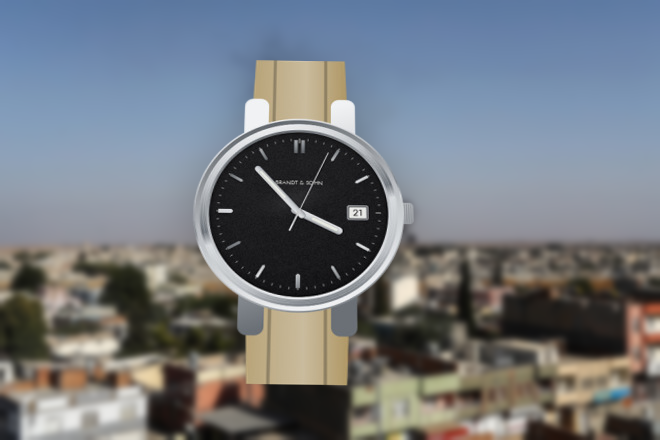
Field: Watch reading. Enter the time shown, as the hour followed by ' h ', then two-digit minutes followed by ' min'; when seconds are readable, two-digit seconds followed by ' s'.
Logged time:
3 h 53 min 04 s
